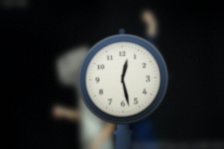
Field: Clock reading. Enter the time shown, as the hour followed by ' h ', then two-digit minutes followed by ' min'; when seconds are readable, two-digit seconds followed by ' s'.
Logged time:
12 h 28 min
